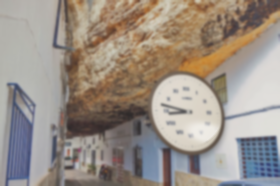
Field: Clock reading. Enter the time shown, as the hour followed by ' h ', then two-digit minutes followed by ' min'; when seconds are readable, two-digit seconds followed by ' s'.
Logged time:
8 h 47 min
